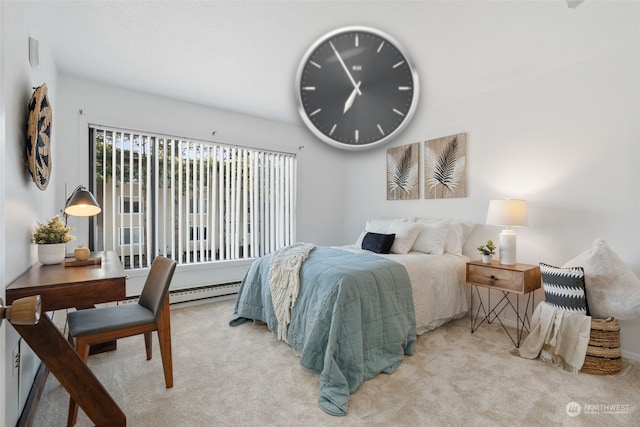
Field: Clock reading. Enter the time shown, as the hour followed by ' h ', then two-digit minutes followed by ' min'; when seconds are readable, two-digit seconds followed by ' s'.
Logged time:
6 h 55 min
